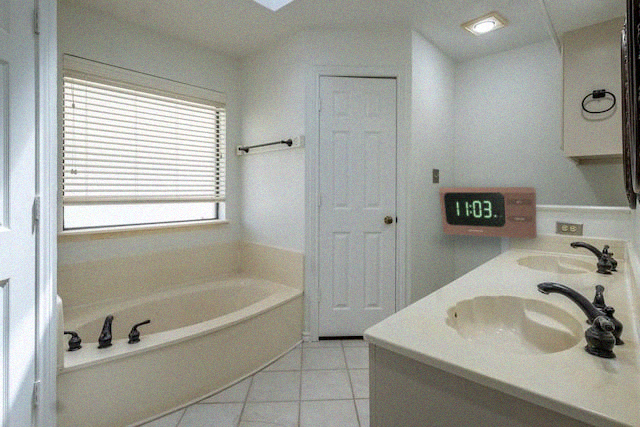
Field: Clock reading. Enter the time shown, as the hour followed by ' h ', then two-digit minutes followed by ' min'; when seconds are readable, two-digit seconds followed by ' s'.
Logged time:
11 h 03 min
